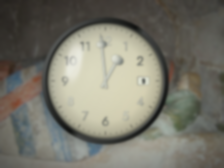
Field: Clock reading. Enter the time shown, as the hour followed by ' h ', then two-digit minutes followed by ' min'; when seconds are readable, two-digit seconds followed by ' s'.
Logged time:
12 h 59 min
